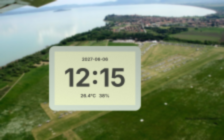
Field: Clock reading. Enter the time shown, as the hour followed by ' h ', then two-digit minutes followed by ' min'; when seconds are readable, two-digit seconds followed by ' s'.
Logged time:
12 h 15 min
